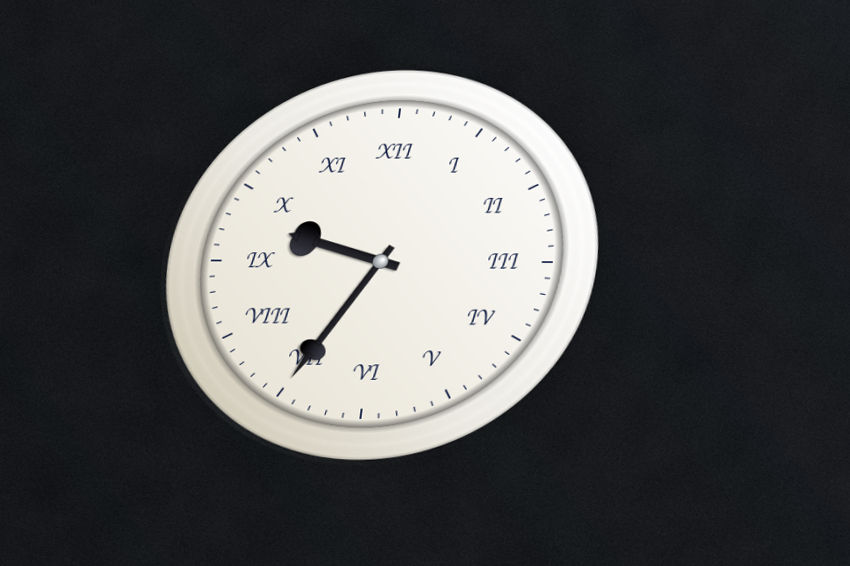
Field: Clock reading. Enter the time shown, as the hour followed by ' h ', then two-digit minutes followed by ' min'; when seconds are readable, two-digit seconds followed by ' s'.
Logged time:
9 h 35 min
